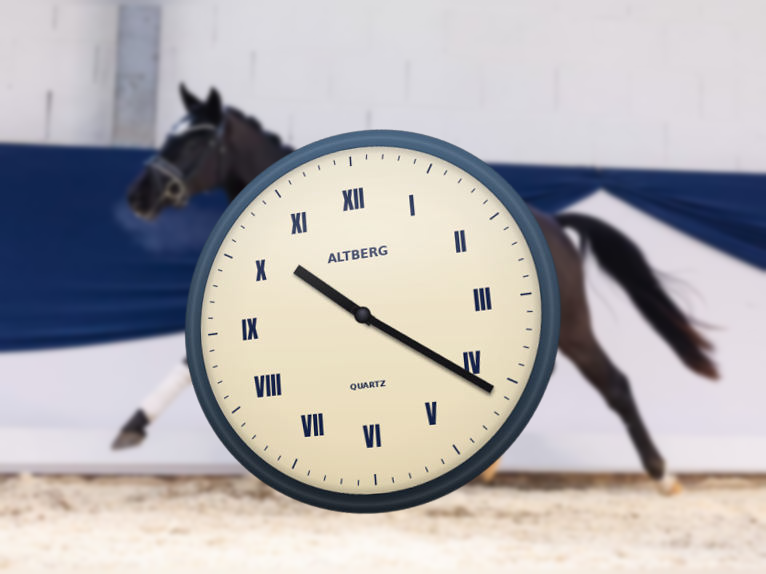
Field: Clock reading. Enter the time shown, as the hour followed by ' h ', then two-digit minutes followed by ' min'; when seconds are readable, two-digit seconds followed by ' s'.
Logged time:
10 h 21 min
